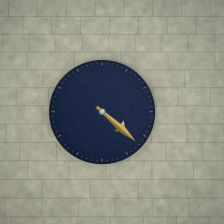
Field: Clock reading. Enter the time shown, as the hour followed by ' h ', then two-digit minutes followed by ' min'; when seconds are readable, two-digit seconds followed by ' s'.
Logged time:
4 h 22 min
